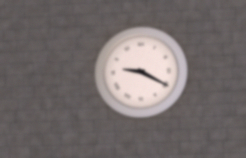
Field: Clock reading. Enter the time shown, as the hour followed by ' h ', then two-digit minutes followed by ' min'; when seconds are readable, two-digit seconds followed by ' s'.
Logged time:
9 h 20 min
